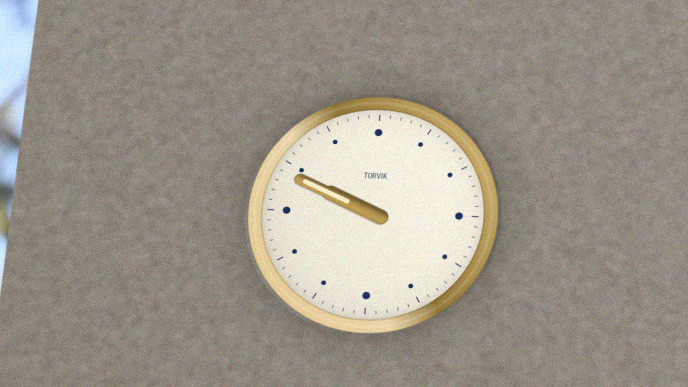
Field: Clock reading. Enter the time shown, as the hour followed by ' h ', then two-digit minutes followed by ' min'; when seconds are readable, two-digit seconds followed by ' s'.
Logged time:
9 h 49 min
